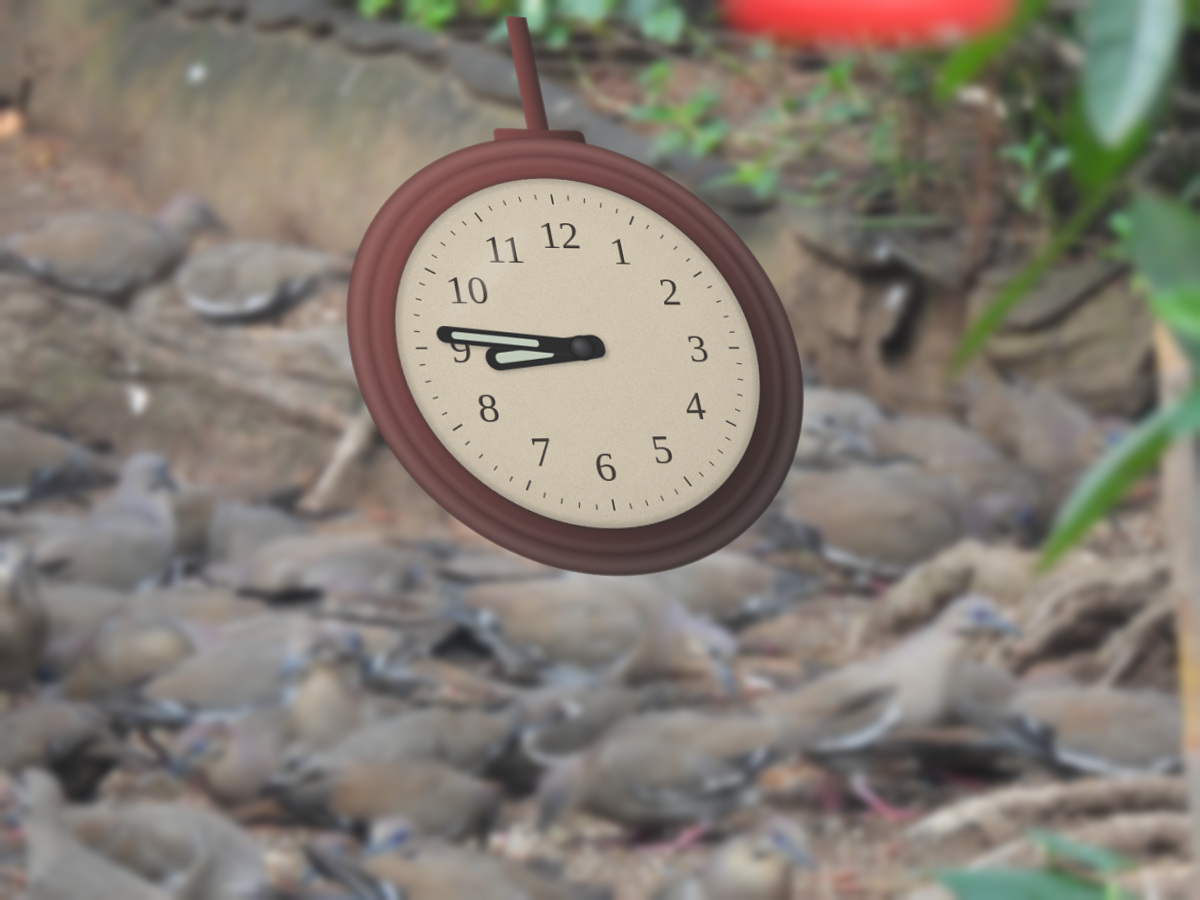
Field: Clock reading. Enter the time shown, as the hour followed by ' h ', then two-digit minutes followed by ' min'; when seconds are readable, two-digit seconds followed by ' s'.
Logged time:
8 h 46 min
